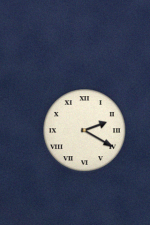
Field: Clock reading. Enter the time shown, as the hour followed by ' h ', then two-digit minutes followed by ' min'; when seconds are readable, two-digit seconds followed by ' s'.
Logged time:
2 h 20 min
